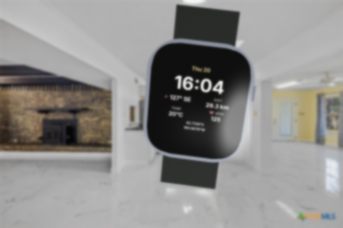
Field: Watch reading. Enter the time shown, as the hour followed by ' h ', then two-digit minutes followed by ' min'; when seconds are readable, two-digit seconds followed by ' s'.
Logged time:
16 h 04 min
